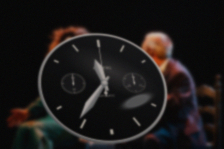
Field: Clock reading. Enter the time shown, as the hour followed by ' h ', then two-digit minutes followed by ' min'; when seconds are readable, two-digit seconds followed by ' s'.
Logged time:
11 h 36 min
